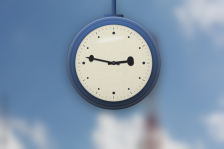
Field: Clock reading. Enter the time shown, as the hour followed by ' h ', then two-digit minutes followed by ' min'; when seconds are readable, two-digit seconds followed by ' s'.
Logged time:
2 h 47 min
